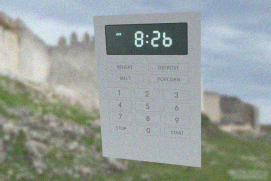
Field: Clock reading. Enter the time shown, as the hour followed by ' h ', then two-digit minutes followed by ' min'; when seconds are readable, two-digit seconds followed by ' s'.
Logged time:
8 h 26 min
